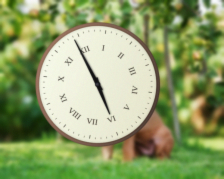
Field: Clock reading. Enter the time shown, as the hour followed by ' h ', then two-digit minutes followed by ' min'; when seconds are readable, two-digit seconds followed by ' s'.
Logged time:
5 h 59 min
